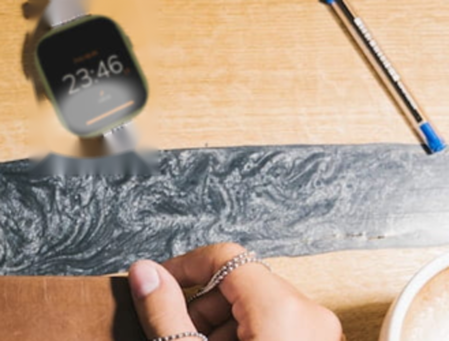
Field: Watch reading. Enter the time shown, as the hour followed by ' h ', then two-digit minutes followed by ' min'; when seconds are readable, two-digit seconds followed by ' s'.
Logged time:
23 h 46 min
